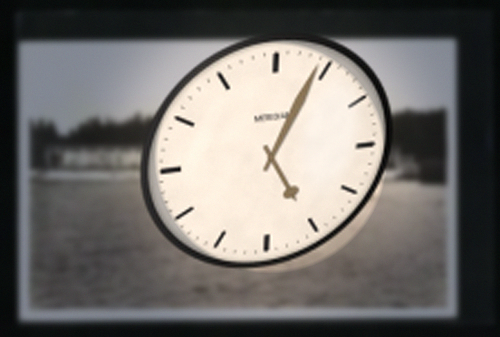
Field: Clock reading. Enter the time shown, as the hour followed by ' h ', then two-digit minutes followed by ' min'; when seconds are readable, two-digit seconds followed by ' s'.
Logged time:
5 h 04 min
